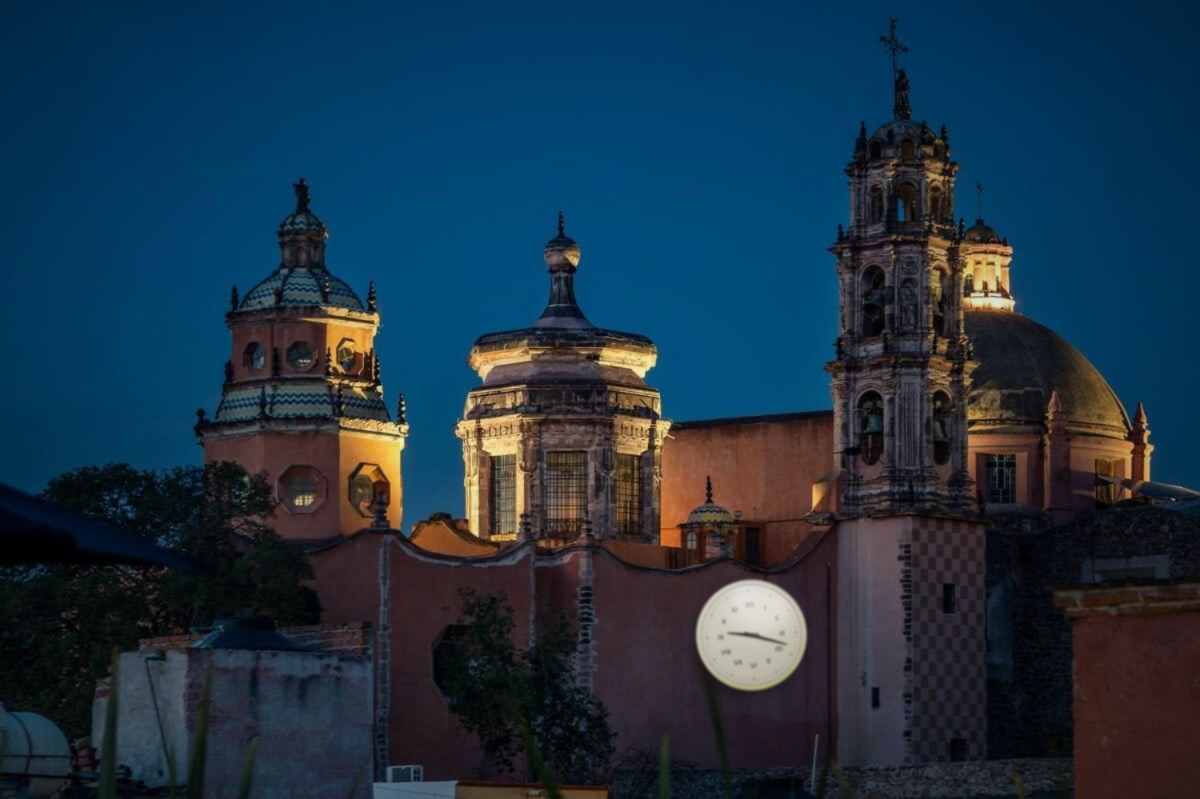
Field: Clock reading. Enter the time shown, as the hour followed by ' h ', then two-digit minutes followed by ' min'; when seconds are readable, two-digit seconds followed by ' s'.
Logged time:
9 h 18 min
